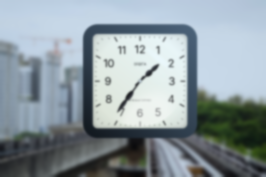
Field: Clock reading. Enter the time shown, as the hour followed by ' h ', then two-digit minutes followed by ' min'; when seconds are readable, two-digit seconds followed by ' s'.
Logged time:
1 h 36 min
